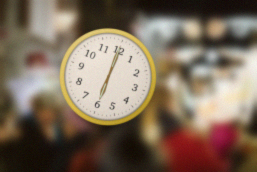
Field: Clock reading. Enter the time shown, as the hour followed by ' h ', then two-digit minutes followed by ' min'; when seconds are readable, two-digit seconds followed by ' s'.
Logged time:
6 h 00 min
